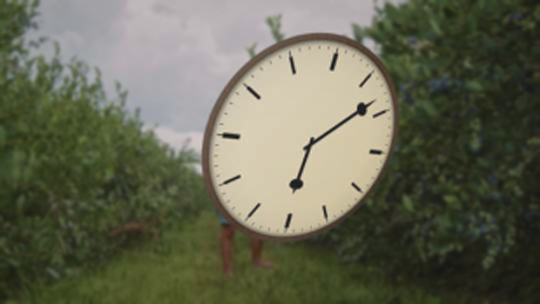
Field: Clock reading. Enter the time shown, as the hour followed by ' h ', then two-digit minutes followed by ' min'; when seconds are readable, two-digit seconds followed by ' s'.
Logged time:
6 h 08 min
